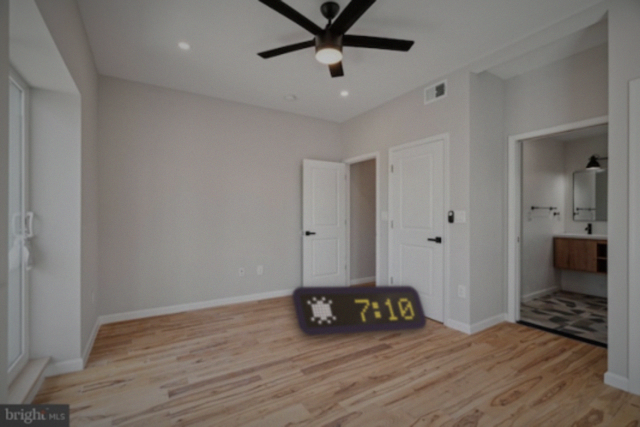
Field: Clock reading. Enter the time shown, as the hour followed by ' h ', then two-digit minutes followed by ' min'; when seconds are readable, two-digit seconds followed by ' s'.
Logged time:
7 h 10 min
